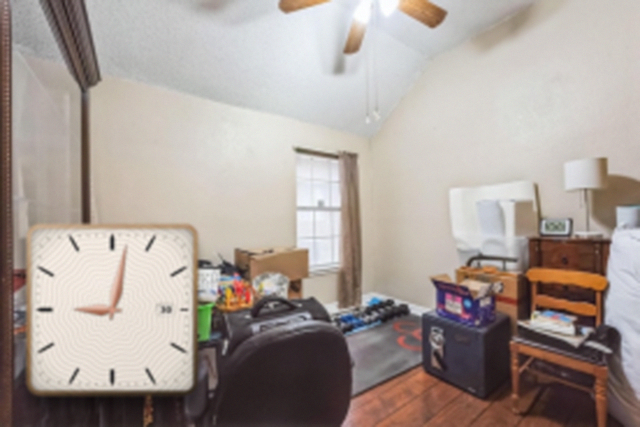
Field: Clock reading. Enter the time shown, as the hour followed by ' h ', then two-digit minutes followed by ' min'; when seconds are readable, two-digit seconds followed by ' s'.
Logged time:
9 h 02 min
